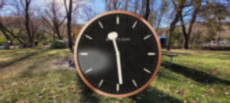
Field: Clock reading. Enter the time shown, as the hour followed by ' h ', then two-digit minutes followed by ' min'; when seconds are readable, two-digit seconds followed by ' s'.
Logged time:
11 h 29 min
